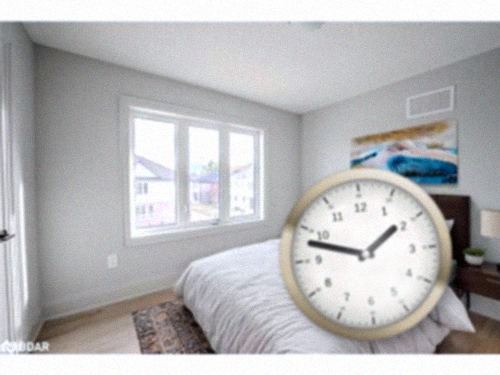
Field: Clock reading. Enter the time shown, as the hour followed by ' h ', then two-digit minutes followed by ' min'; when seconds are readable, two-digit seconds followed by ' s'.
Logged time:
1 h 48 min
